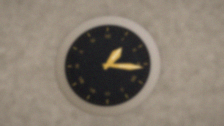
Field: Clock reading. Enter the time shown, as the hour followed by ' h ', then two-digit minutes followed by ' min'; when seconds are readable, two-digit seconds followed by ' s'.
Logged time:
1 h 16 min
